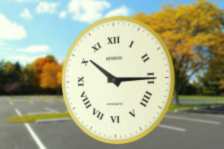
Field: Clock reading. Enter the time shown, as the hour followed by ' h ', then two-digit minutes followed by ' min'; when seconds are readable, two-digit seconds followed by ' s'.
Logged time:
10 h 15 min
